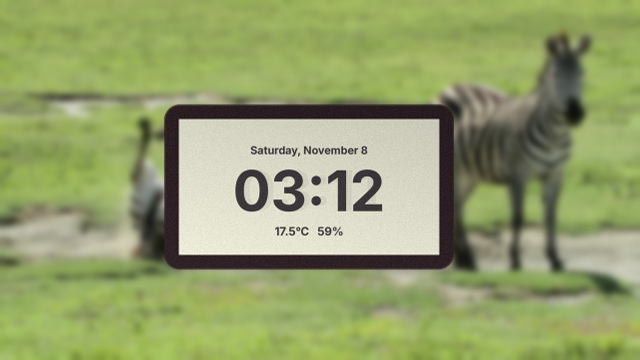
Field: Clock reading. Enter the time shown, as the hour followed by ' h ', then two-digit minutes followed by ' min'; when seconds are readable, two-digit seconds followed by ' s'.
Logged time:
3 h 12 min
